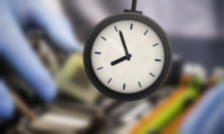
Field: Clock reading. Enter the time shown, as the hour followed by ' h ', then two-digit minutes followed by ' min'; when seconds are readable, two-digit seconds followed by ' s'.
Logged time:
7 h 56 min
